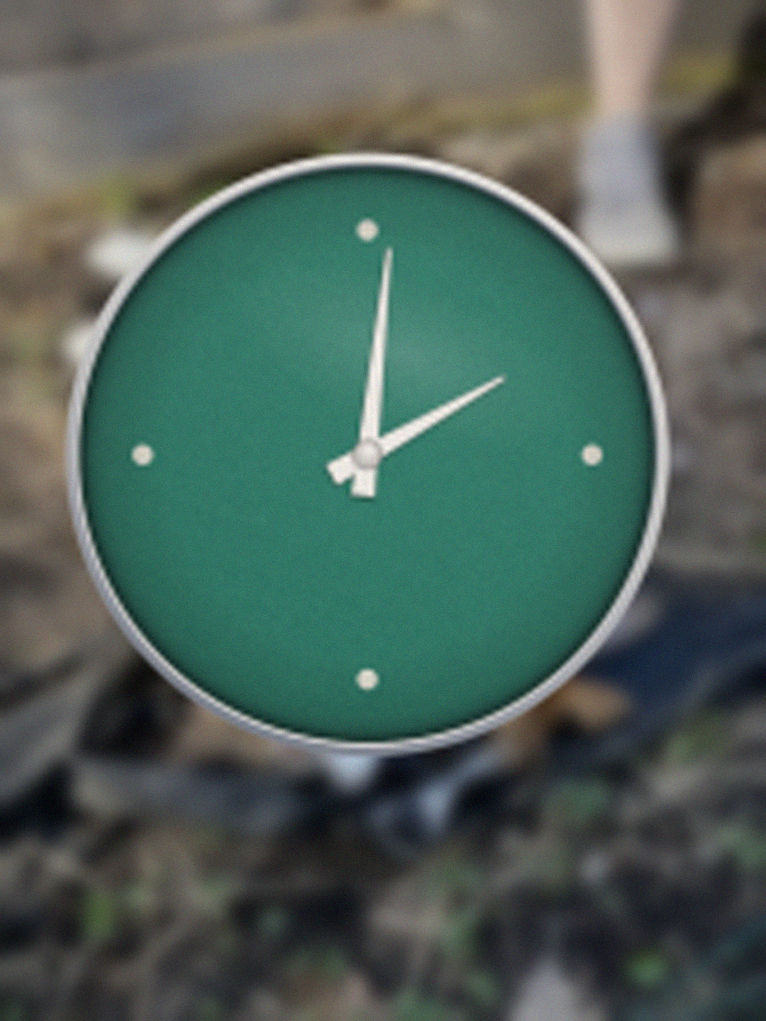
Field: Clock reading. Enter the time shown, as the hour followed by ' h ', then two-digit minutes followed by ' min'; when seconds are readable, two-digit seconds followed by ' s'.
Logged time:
2 h 01 min
